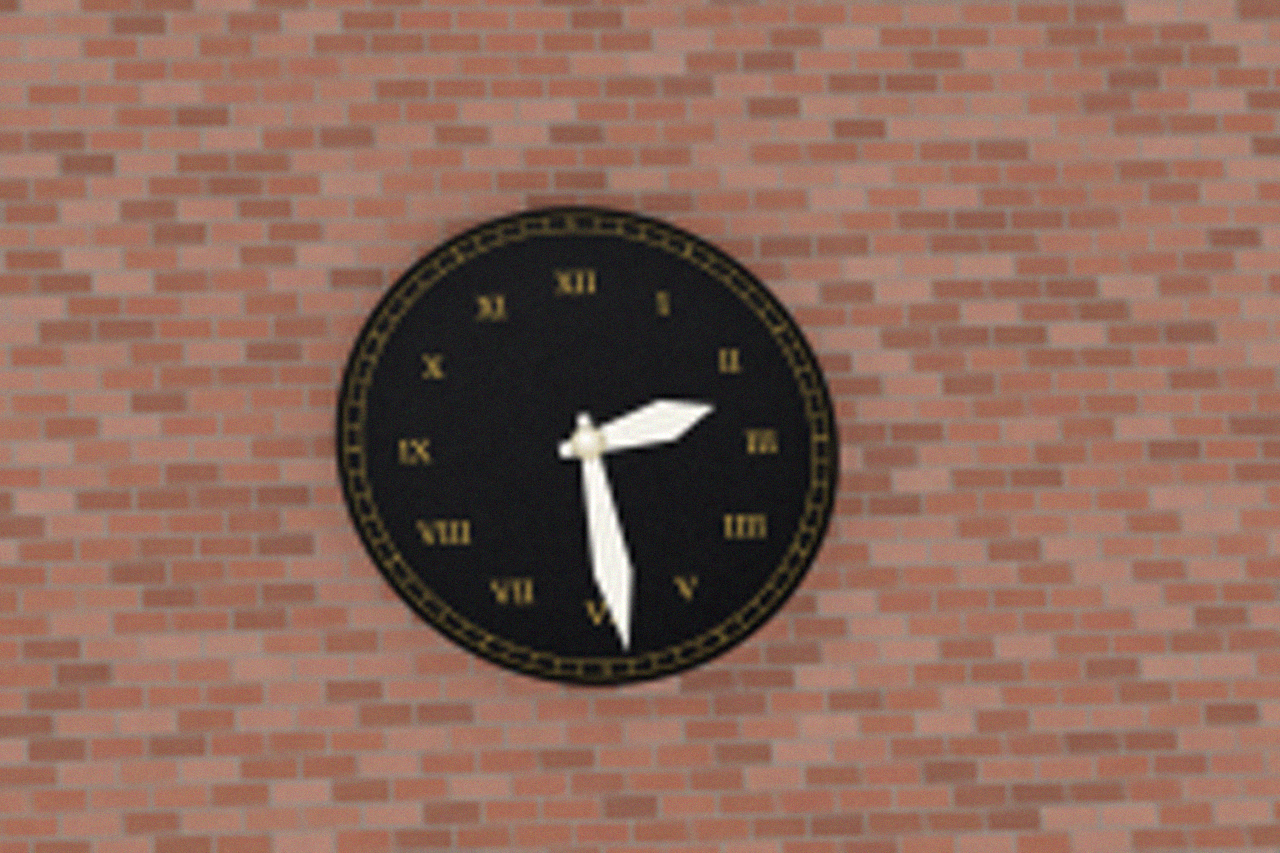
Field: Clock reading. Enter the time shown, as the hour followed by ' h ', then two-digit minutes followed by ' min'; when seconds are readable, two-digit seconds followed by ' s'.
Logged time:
2 h 29 min
